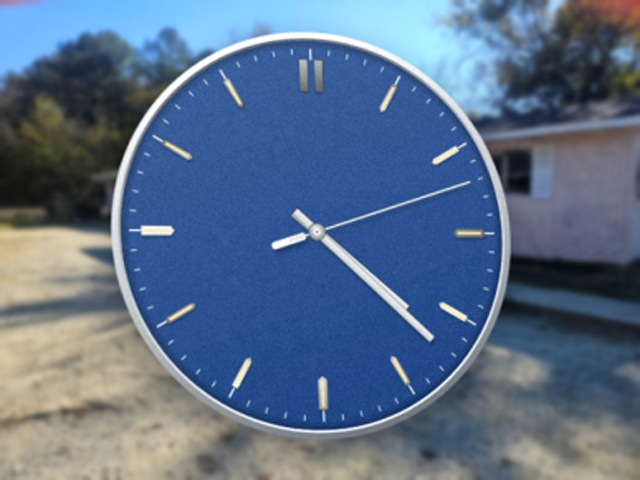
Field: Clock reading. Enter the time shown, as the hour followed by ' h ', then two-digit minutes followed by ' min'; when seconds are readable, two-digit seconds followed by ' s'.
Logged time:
4 h 22 min 12 s
